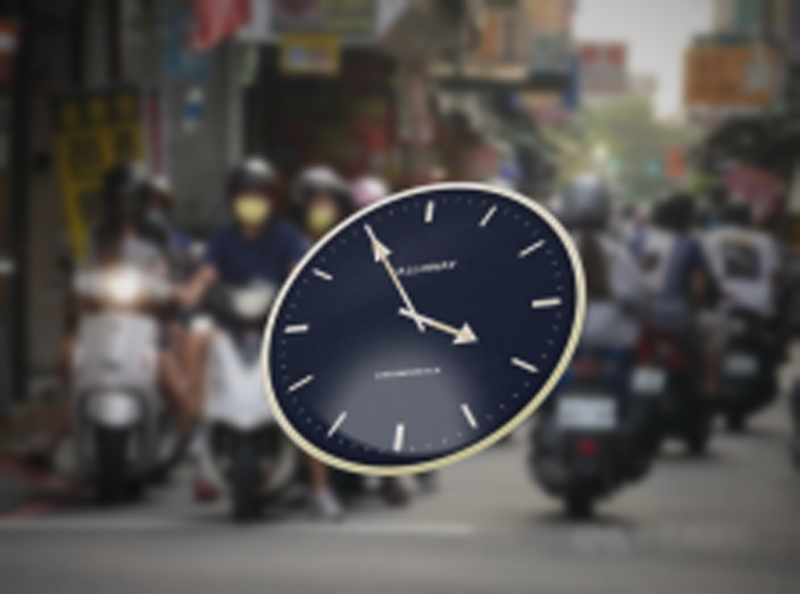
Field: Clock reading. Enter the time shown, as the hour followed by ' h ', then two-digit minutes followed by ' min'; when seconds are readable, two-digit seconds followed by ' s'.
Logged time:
3 h 55 min
